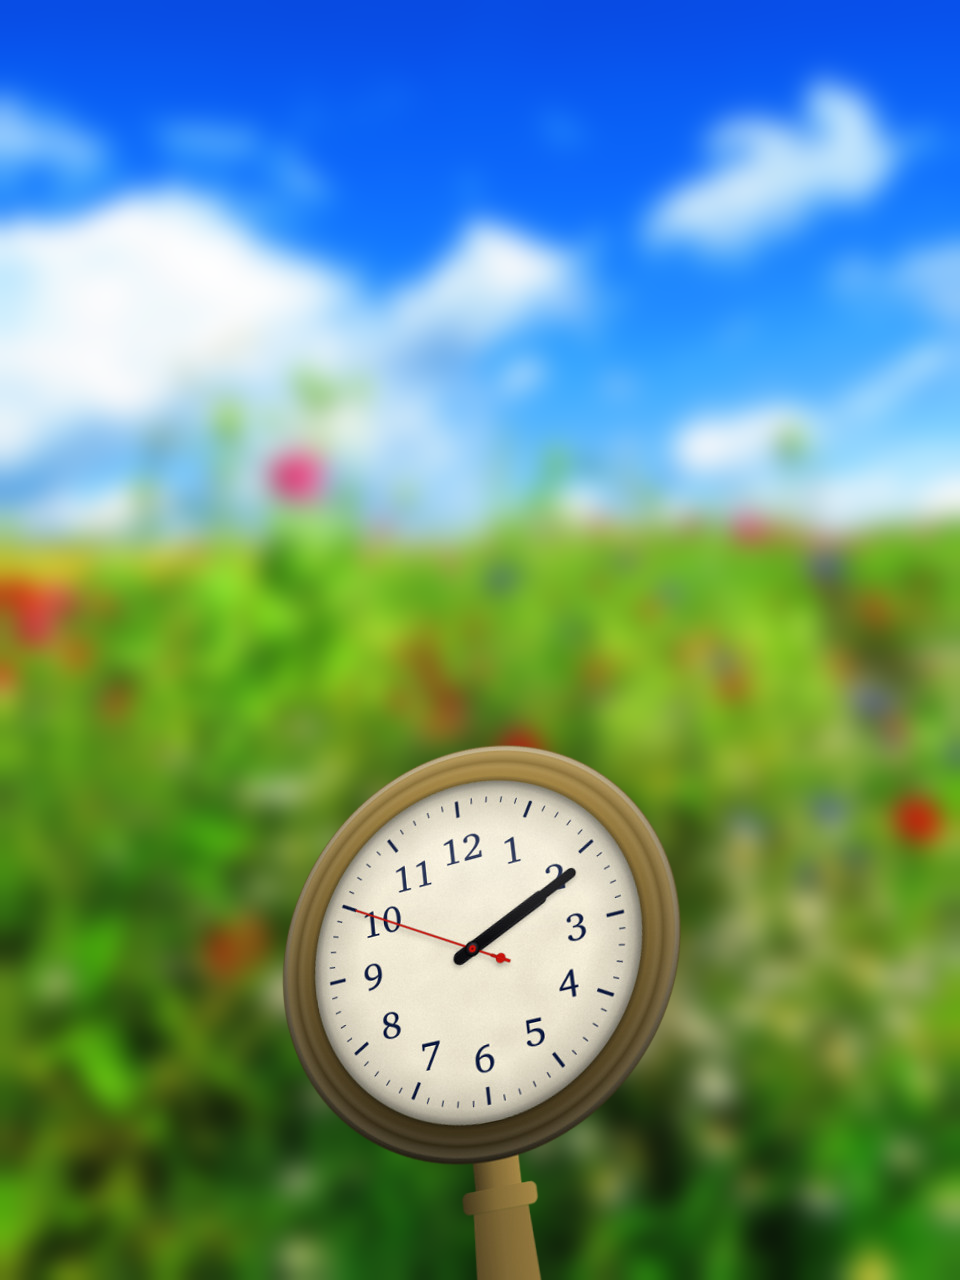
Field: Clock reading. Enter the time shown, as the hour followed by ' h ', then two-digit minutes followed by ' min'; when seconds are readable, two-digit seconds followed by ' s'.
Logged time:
2 h 10 min 50 s
